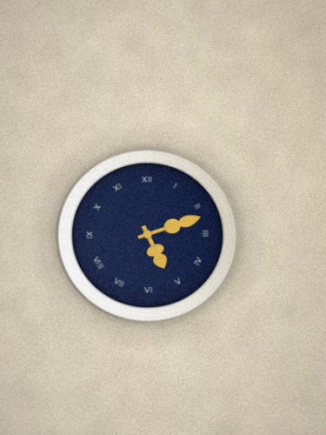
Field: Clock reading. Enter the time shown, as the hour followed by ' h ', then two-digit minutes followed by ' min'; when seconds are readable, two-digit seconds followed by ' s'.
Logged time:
5 h 12 min
